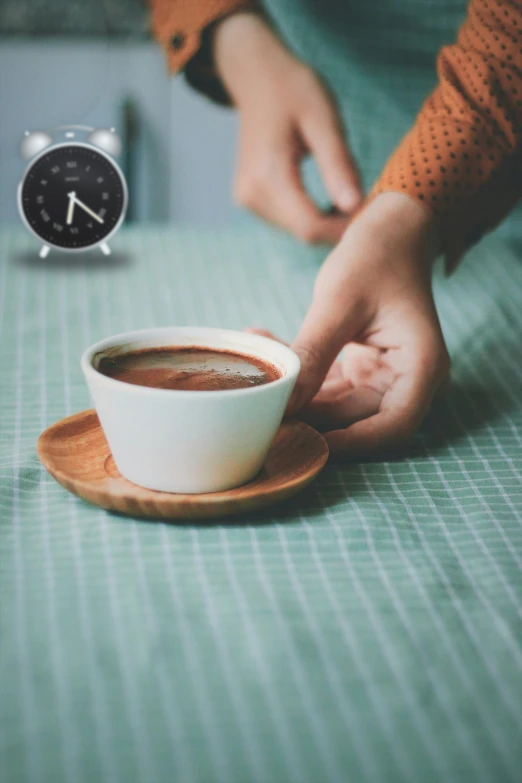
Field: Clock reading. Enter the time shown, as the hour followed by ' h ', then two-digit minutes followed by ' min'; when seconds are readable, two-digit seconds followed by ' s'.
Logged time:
6 h 22 min
